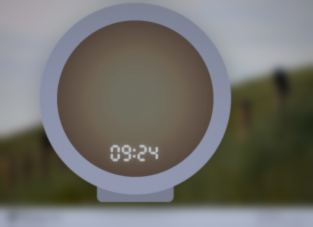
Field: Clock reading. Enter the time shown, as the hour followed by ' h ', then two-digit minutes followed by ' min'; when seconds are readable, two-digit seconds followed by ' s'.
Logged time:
9 h 24 min
